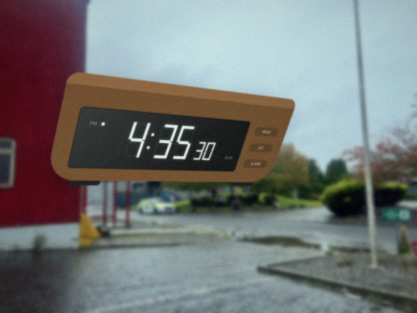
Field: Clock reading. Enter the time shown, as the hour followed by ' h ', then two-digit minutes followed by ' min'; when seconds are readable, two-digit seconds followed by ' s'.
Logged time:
4 h 35 min 30 s
